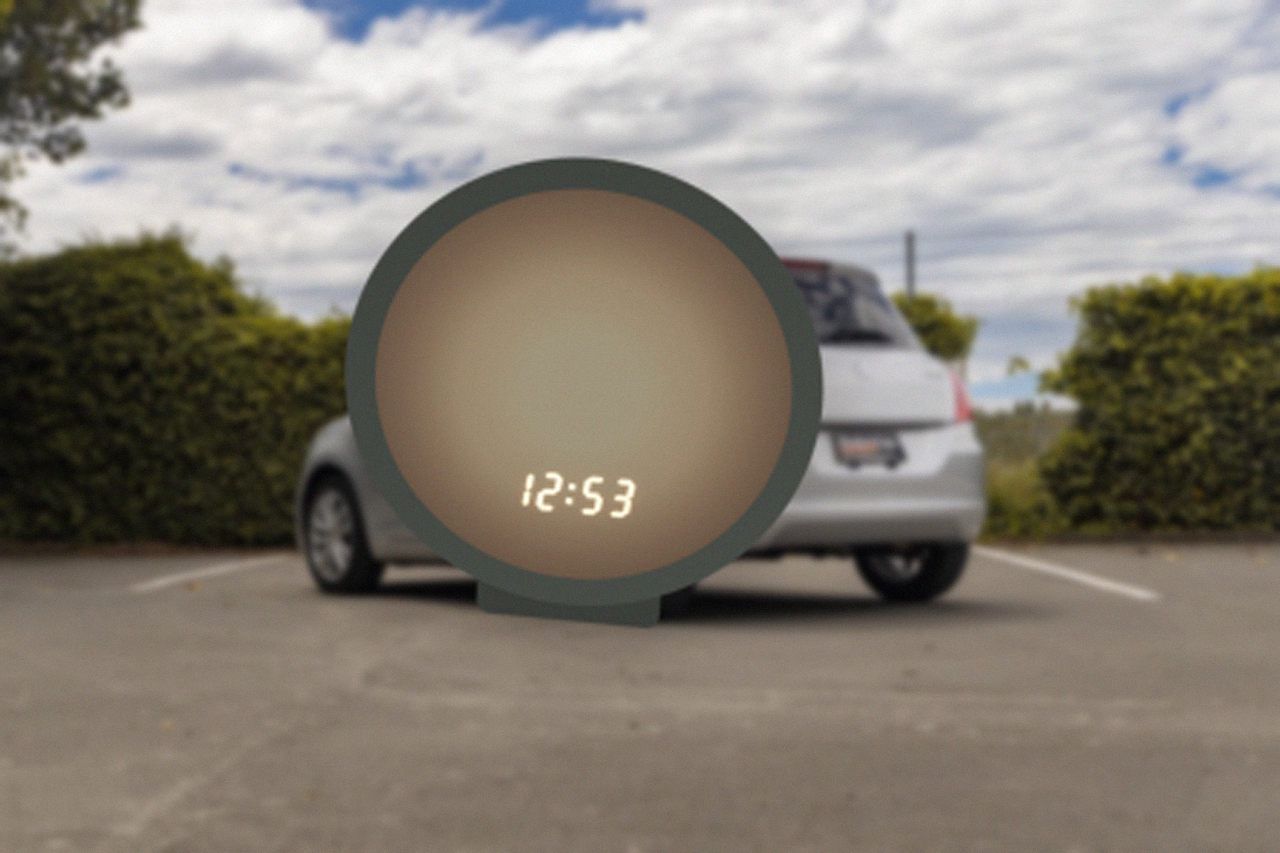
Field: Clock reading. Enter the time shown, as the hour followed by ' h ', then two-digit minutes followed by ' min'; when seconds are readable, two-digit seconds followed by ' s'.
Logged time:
12 h 53 min
